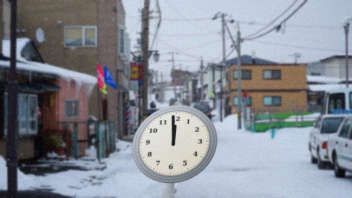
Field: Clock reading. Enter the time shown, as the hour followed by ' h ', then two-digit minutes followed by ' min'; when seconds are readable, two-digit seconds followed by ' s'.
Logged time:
11 h 59 min
